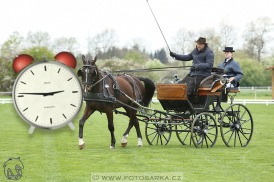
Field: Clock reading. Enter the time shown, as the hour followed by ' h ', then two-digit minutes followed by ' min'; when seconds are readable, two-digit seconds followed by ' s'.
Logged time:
2 h 46 min
